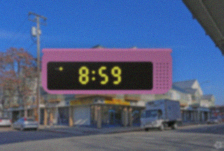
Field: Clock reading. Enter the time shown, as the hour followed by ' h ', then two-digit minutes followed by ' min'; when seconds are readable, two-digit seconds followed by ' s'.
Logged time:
8 h 59 min
